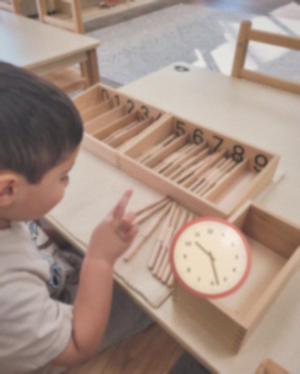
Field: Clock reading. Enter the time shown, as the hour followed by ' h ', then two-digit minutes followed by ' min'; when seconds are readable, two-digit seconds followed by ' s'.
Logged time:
10 h 28 min
